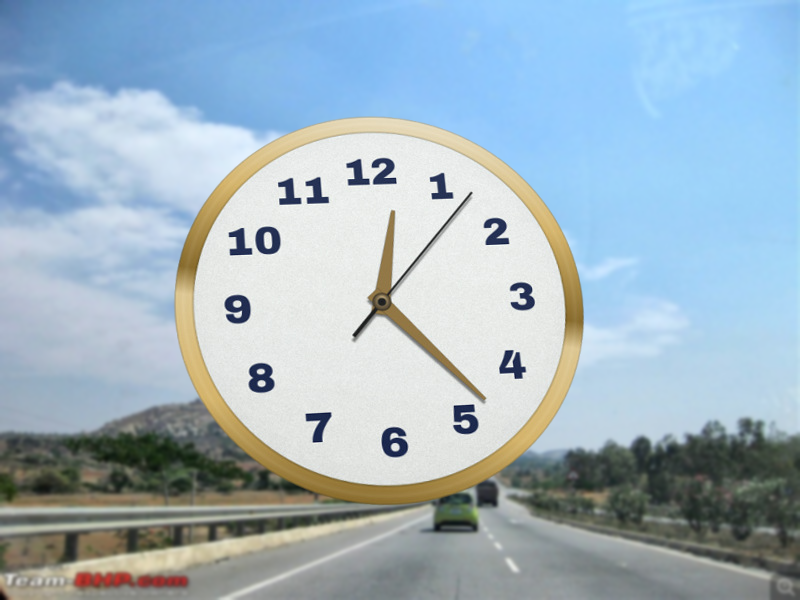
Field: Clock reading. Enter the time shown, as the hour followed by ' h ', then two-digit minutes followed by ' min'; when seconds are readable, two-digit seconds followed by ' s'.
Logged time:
12 h 23 min 07 s
